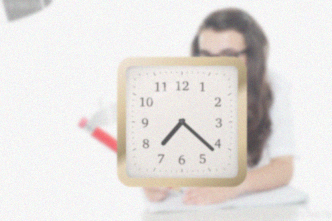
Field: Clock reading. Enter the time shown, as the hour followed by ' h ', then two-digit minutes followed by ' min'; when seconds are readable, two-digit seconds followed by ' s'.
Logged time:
7 h 22 min
